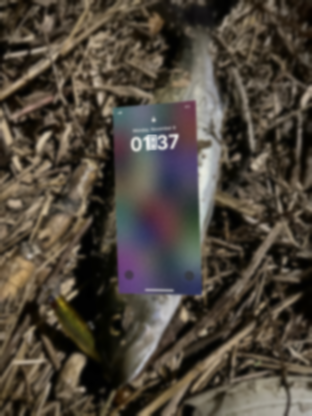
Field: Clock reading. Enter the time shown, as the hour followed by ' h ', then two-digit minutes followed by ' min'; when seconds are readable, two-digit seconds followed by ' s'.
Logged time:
1 h 37 min
